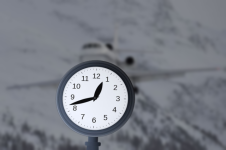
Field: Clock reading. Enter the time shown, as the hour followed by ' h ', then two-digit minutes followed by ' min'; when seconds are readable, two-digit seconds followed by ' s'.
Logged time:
12 h 42 min
